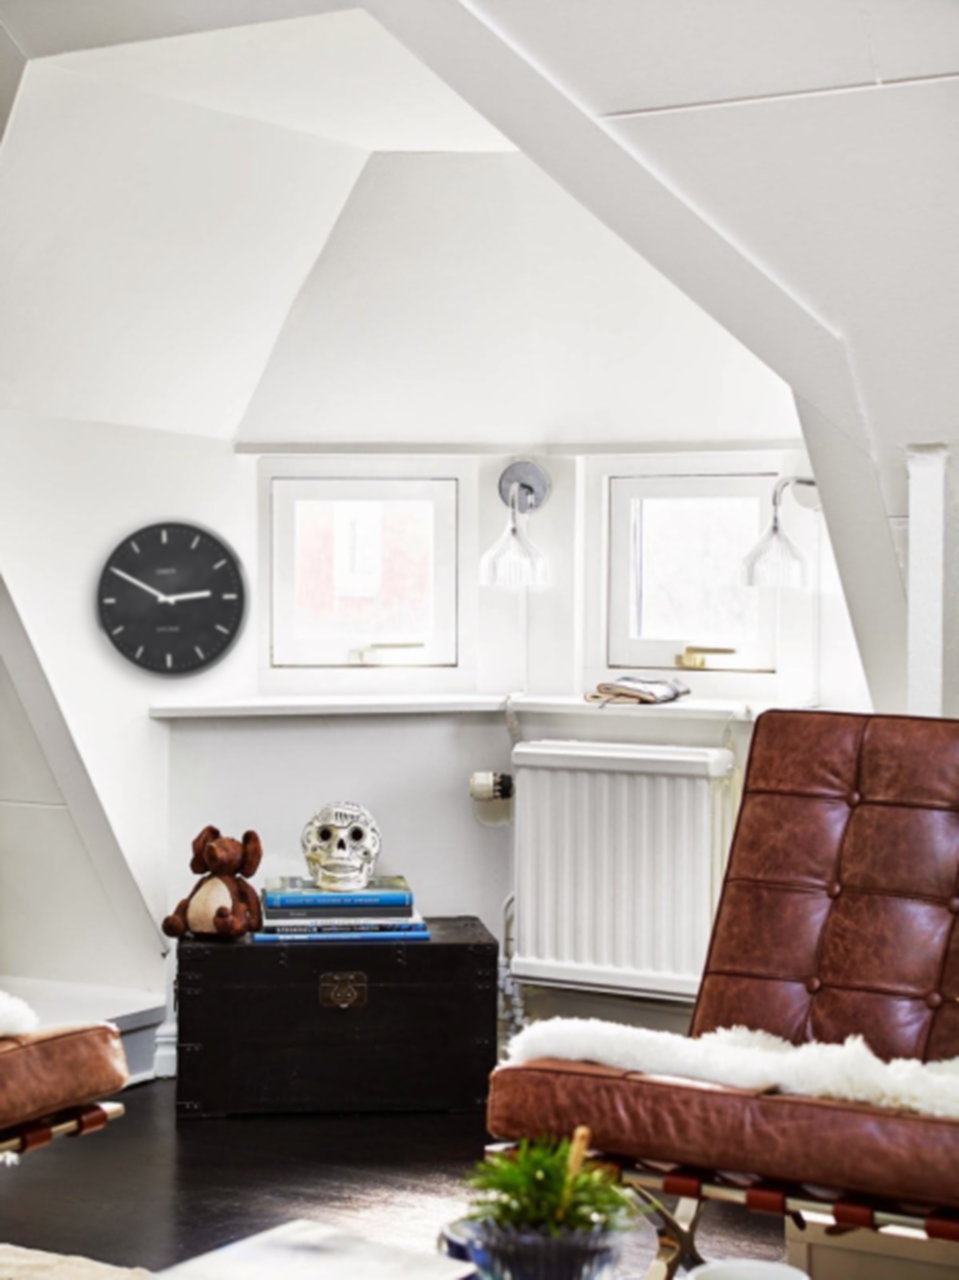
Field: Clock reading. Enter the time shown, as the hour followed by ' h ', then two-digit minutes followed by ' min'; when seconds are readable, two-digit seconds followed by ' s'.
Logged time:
2 h 50 min
